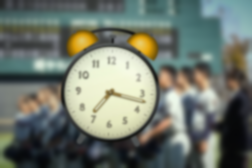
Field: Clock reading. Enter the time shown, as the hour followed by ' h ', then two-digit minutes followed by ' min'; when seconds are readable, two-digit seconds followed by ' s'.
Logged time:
7 h 17 min
